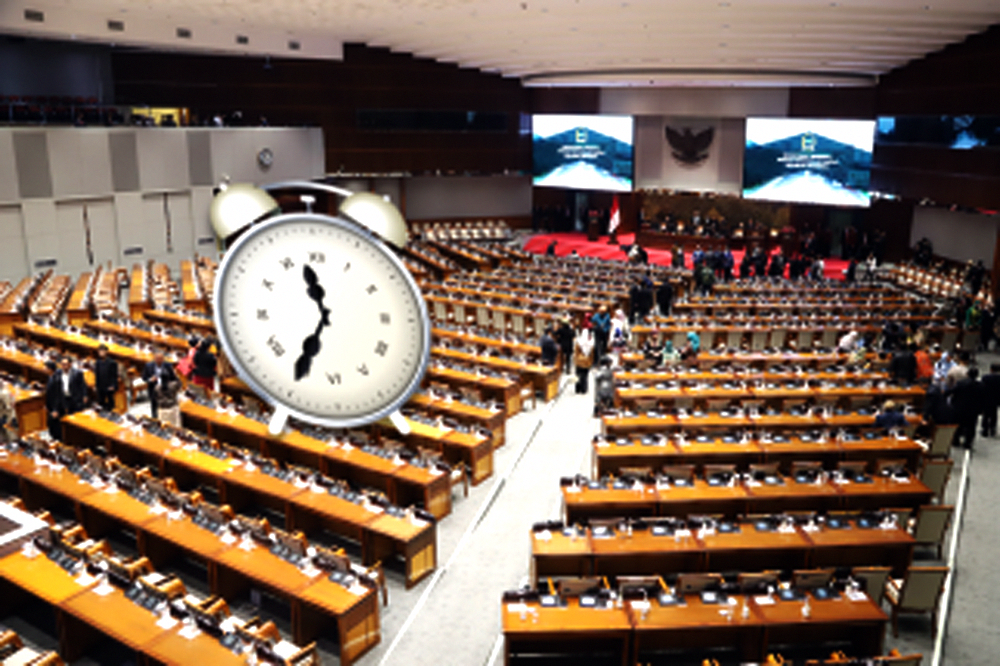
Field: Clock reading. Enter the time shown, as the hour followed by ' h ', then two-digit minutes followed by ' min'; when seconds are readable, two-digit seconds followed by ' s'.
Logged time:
11 h 35 min
